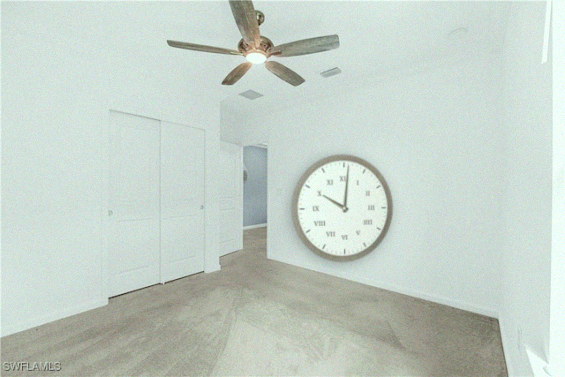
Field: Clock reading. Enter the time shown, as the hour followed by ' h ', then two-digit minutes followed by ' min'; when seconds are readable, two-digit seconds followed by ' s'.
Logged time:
10 h 01 min
